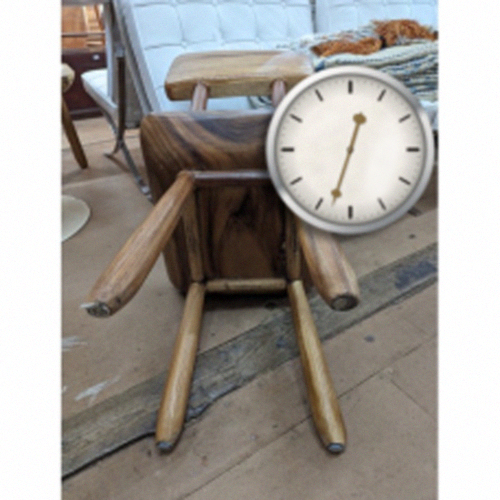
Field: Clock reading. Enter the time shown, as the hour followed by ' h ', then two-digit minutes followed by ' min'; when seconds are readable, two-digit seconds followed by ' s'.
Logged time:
12 h 33 min
